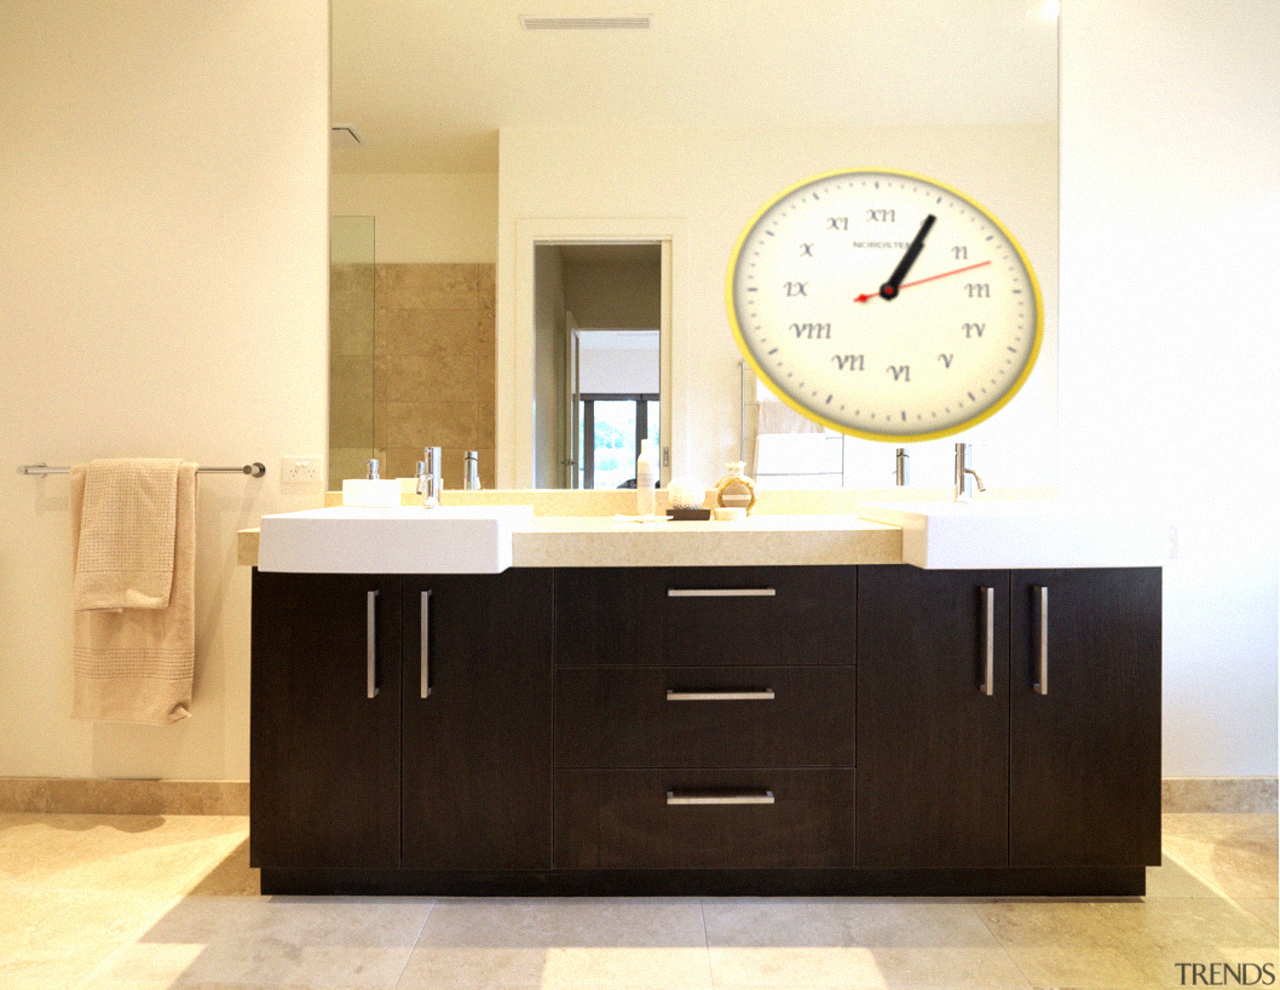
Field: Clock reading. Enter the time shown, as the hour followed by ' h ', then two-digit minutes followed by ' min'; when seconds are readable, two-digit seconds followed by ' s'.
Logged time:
1 h 05 min 12 s
